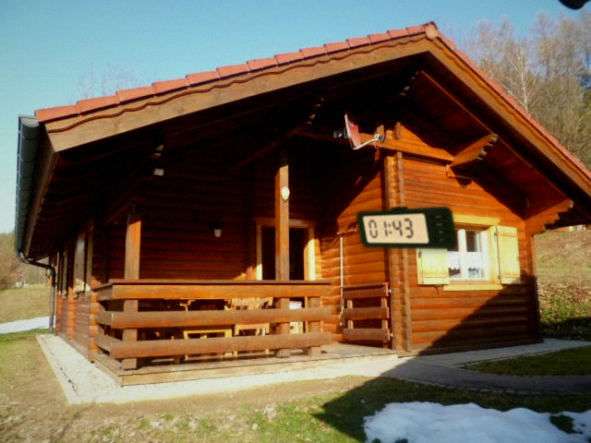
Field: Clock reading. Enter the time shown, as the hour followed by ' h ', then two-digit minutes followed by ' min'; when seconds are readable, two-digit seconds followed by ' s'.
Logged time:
1 h 43 min
